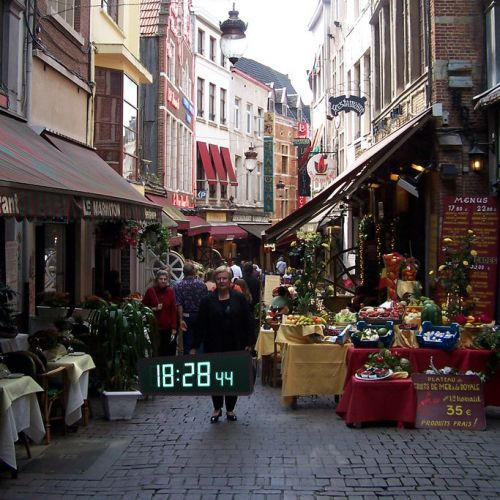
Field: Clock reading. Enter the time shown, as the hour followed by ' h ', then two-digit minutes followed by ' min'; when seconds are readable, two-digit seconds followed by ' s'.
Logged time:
18 h 28 min 44 s
